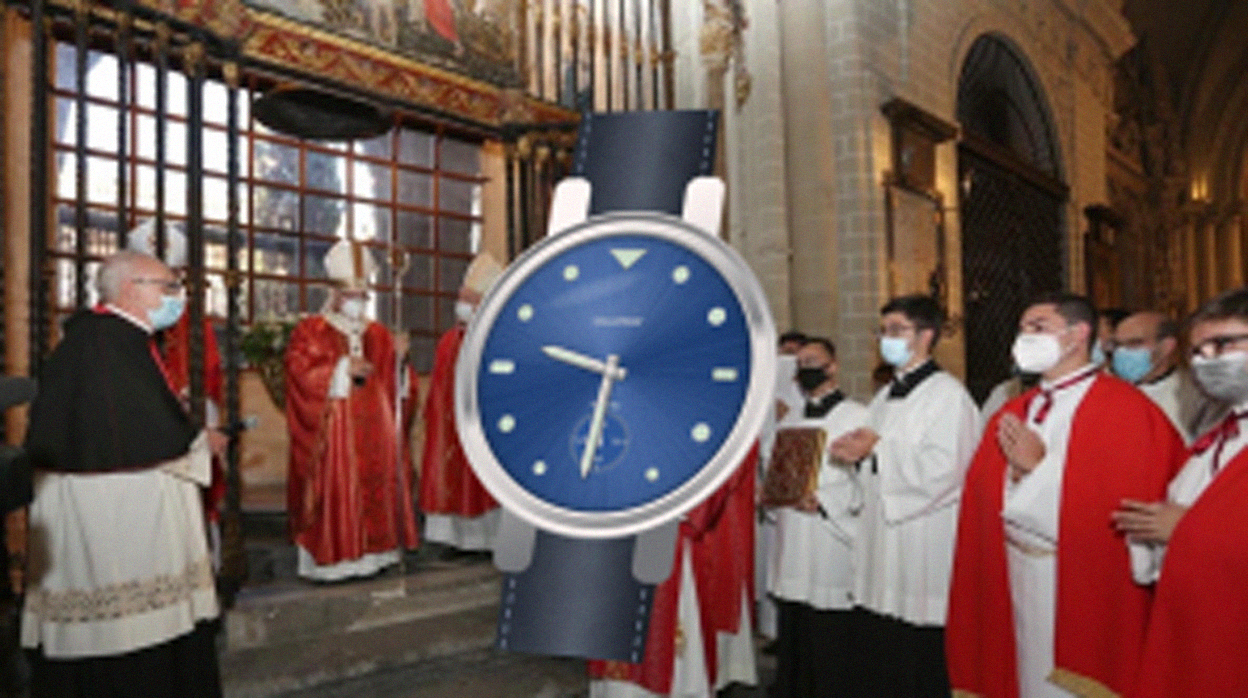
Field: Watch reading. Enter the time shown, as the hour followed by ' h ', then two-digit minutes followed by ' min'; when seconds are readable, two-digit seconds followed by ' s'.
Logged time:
9 h 31 min
